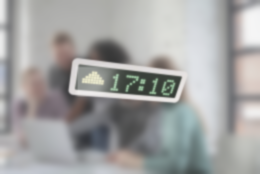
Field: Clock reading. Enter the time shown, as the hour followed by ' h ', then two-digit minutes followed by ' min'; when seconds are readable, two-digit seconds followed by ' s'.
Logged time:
17 h 10 min
